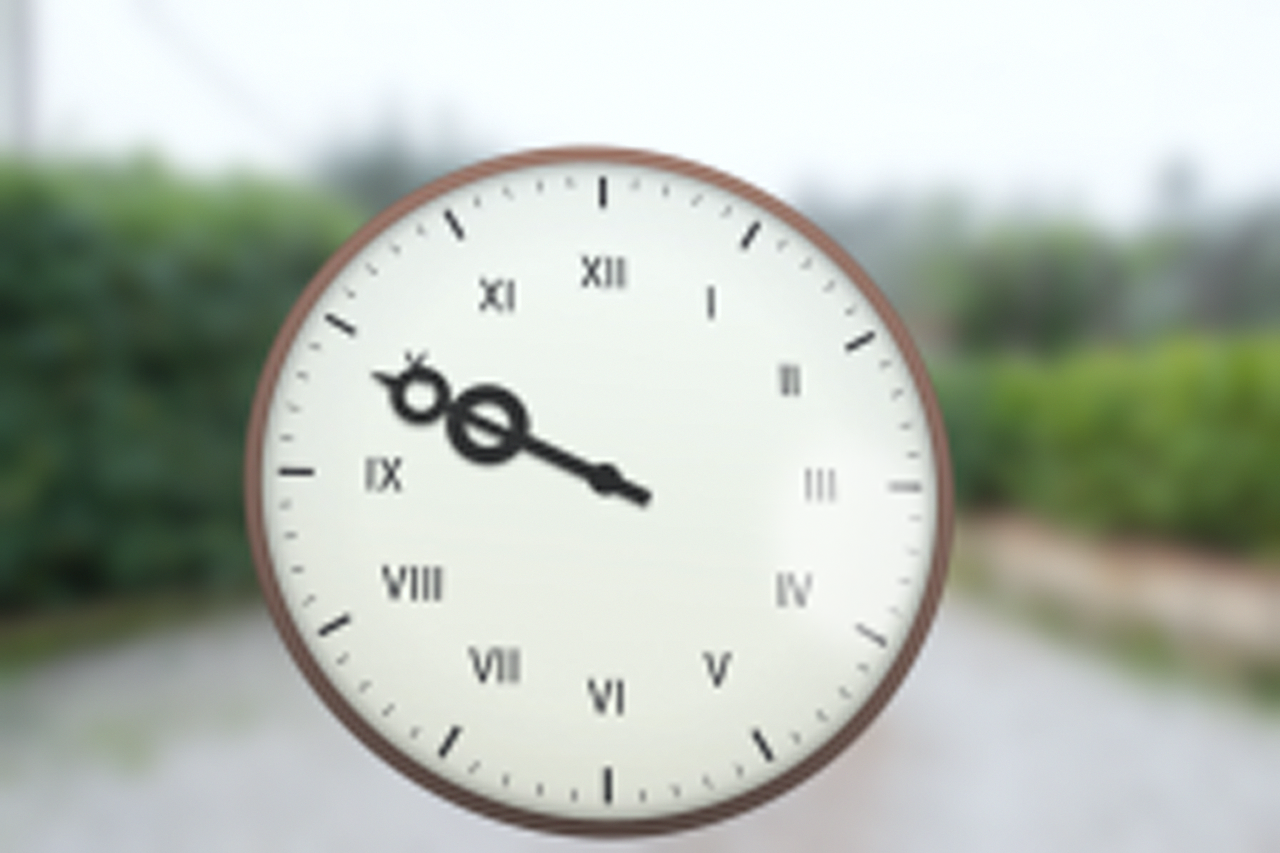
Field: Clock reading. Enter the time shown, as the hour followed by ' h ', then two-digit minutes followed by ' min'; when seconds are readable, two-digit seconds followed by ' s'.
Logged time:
9 h 49 min
